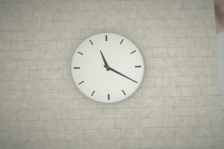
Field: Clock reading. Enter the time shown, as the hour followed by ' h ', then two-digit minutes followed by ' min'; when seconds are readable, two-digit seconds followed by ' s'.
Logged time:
11 h 20 min
